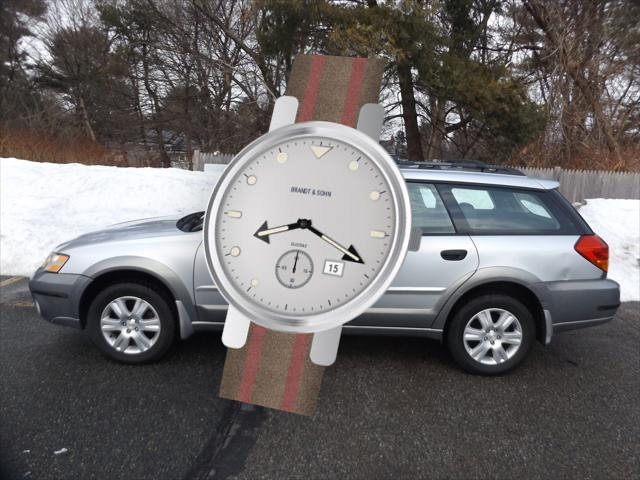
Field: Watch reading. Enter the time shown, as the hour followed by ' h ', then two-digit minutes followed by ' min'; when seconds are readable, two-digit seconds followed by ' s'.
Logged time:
8 h 19 min
